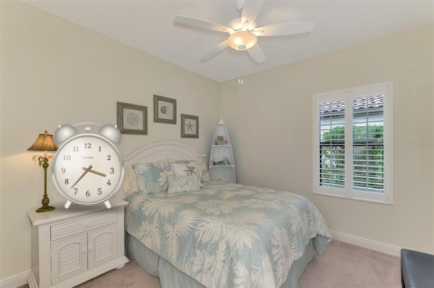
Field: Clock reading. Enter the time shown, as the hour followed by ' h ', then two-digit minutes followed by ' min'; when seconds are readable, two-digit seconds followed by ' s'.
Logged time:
3 h 37 min
